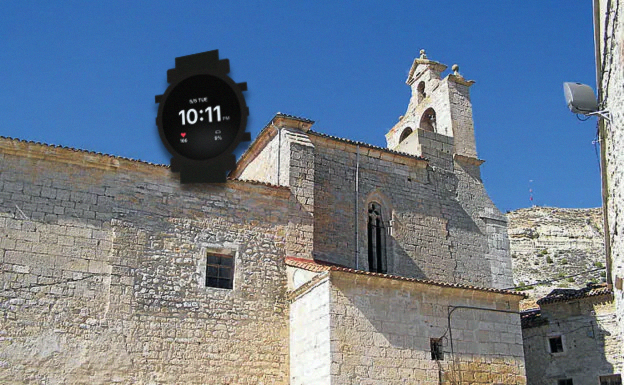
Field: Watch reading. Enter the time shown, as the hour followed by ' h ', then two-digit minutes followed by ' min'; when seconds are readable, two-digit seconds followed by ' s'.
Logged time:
10 h 11 min
